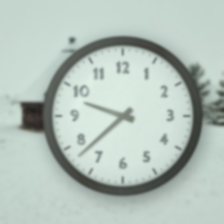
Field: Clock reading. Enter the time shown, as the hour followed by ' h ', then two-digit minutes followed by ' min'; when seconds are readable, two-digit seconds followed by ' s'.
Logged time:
9 h 38 min
